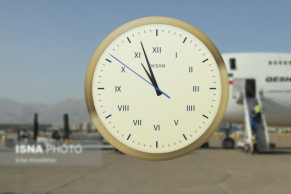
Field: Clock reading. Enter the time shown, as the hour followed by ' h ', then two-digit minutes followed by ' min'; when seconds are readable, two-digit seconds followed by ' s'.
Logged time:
10 h 56 min 51 s
